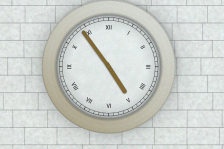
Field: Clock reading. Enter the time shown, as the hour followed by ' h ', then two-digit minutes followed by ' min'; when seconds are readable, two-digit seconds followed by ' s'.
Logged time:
4 h 54 min
